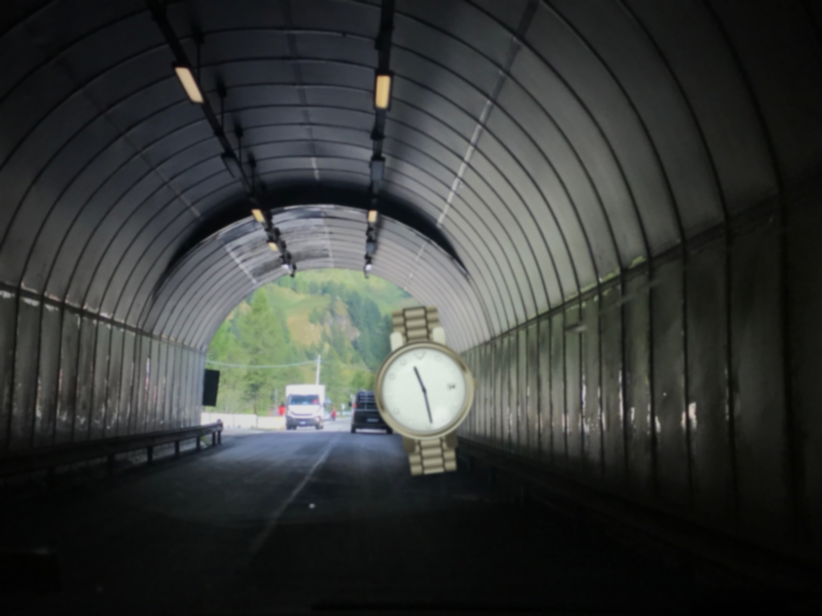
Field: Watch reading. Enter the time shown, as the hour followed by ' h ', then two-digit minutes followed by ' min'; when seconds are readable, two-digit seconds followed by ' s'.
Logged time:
11 h 29 min
